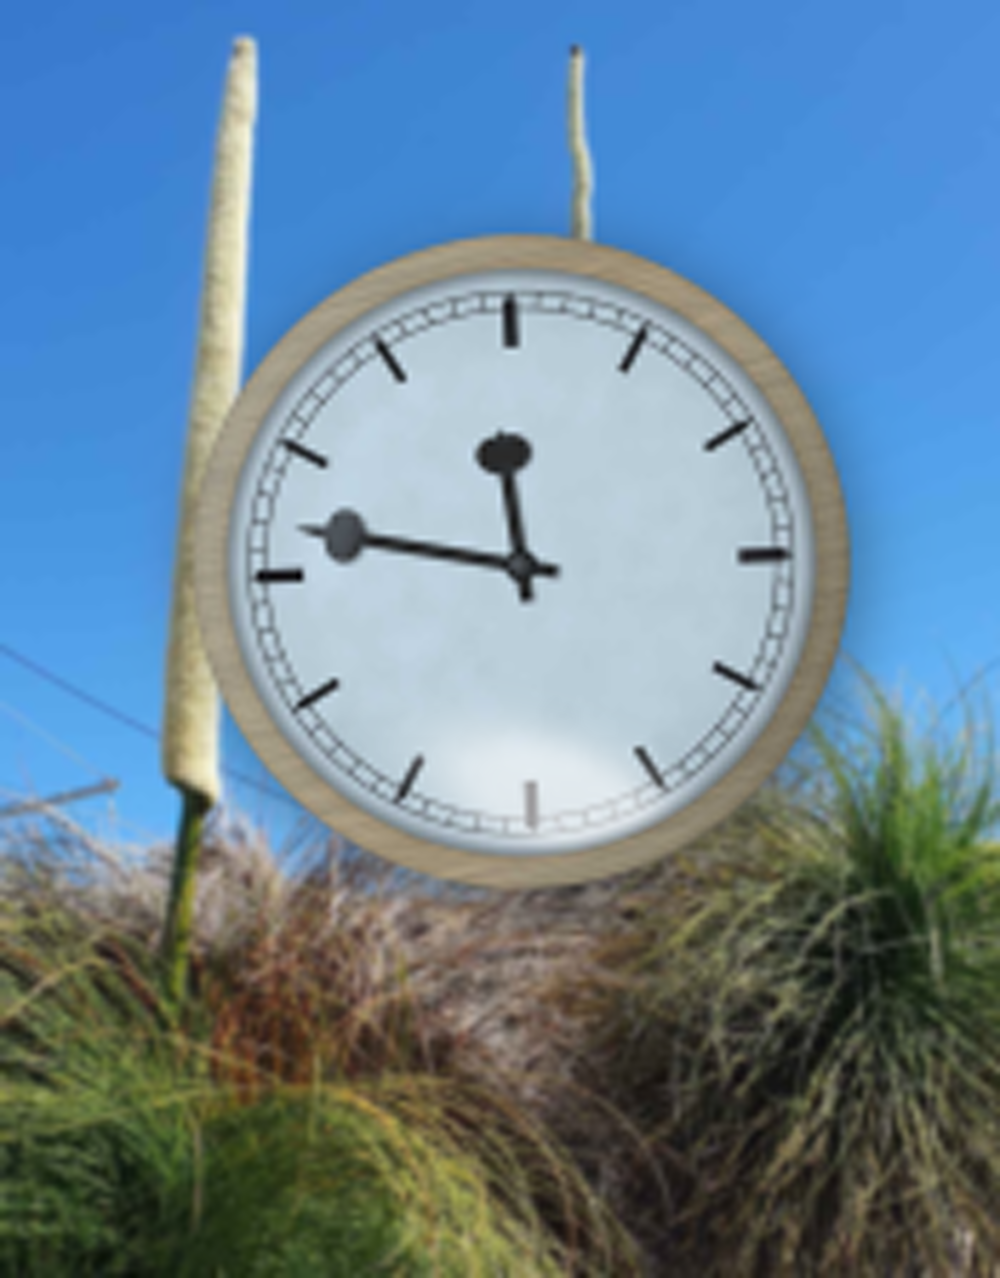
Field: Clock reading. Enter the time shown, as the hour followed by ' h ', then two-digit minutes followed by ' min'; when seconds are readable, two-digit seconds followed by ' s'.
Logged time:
11 h 47 min
